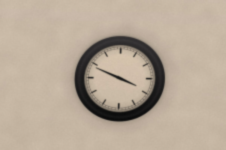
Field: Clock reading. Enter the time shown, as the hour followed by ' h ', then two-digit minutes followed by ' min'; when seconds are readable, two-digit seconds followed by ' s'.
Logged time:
3 h 49 min
